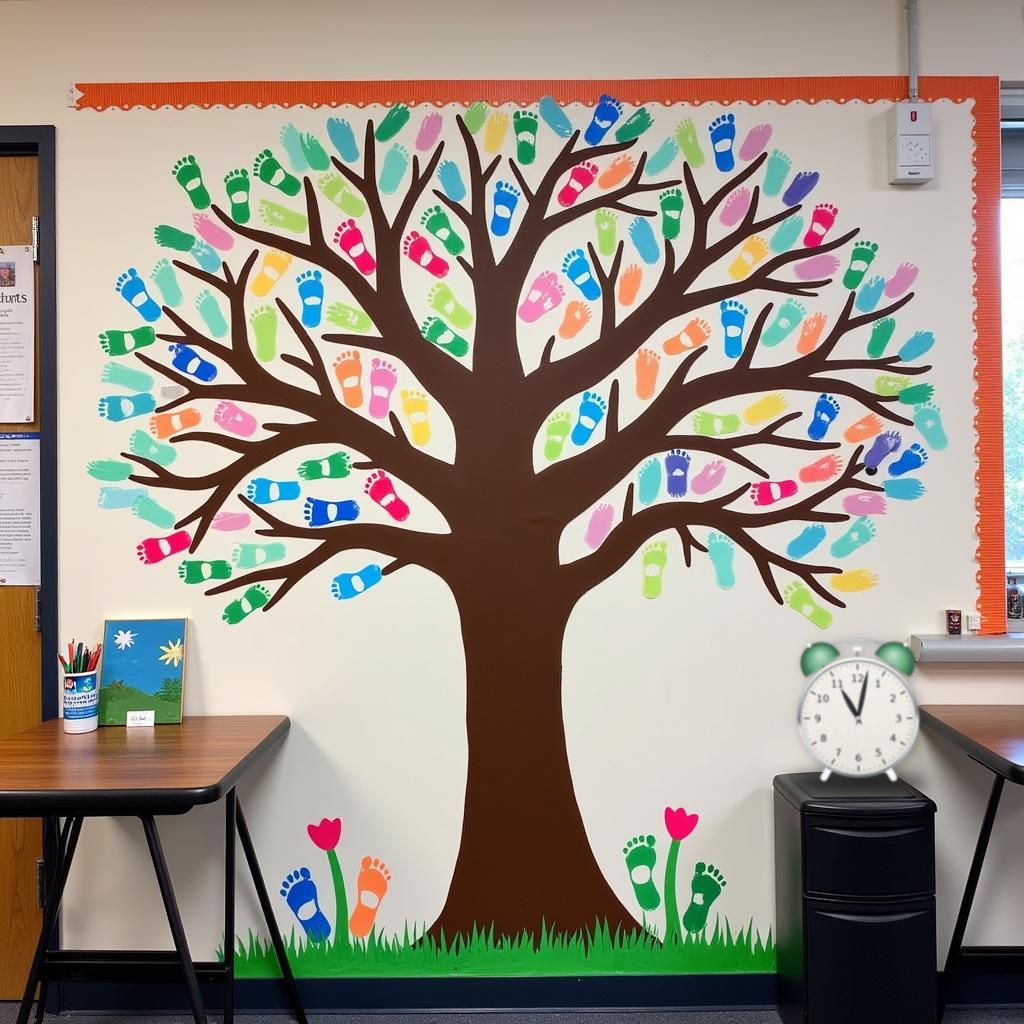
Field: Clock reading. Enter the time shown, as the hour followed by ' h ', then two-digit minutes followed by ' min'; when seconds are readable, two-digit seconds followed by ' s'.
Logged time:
11 h 02 min
